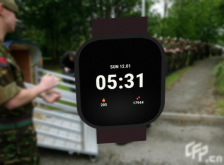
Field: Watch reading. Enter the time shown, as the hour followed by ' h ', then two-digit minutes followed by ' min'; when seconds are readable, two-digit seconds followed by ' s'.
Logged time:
5 h 31 min
